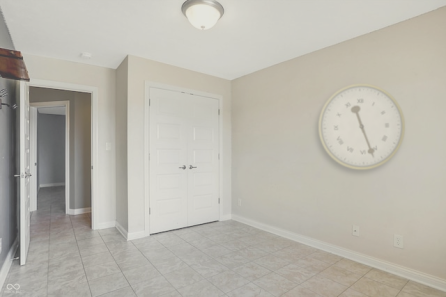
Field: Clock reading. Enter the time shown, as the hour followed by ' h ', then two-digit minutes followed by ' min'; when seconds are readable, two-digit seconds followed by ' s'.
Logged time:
11 h 27 min
